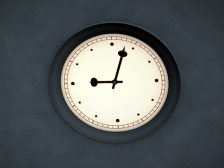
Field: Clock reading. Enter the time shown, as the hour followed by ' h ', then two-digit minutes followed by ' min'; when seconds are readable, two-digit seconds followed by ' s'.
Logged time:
9 h 03 min
